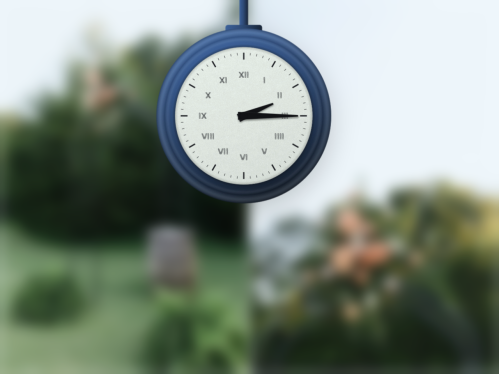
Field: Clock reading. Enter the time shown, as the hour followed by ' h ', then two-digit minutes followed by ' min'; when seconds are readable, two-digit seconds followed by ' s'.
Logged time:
2 h 15 min
